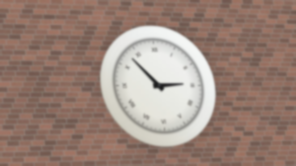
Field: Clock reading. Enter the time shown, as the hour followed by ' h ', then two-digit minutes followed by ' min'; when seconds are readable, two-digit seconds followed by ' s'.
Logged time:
2 h 53 min
